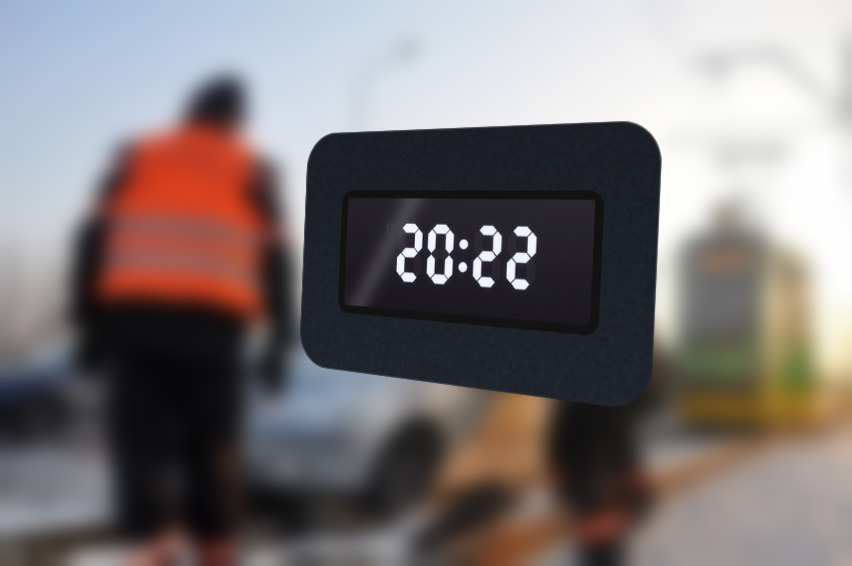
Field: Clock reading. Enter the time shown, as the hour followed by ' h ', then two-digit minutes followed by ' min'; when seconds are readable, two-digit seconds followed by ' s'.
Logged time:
20 h 22 min
